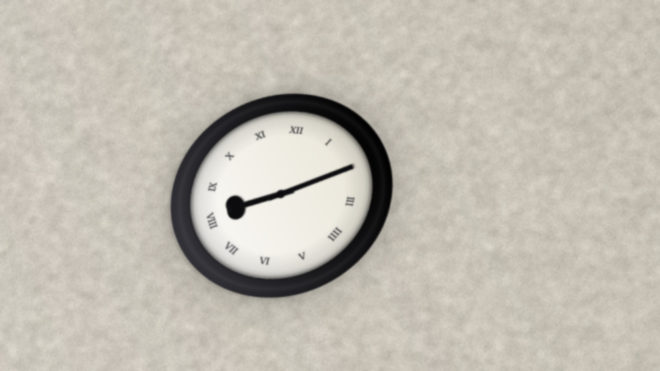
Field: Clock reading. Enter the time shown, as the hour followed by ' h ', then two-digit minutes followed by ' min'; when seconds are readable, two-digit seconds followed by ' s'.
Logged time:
8 h 10 min
